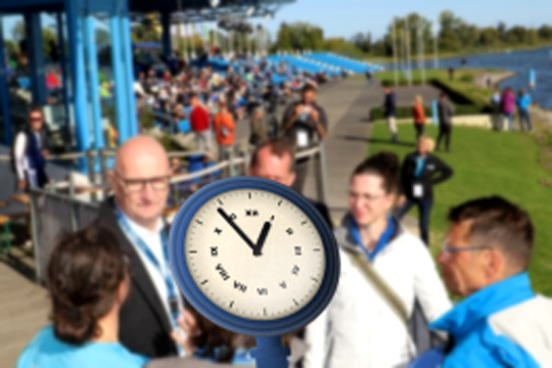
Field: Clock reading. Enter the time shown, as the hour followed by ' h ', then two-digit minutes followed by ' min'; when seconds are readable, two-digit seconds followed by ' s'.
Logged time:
12 h 54 min
